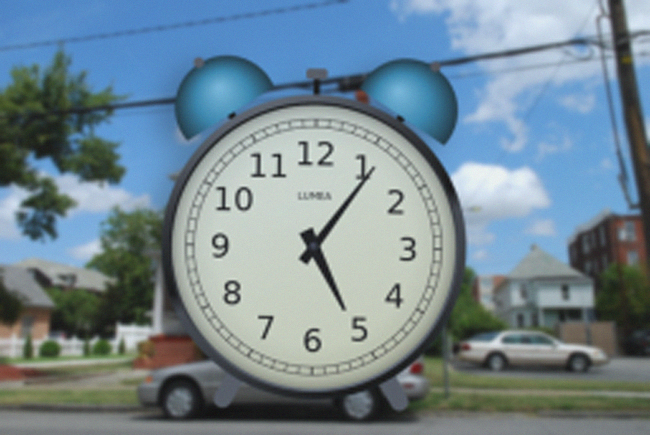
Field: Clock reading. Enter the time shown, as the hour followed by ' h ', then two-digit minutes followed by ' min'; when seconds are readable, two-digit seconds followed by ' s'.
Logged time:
5 h 06 min
